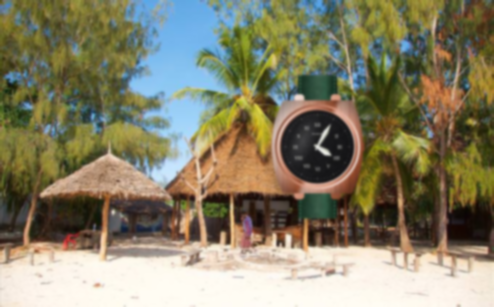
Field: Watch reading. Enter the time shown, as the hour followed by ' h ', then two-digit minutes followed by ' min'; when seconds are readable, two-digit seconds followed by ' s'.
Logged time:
4 h 05 min
